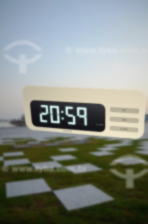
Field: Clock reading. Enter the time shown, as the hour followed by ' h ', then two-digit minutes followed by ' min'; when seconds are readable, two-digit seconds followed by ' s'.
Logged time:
20 h 59 min
